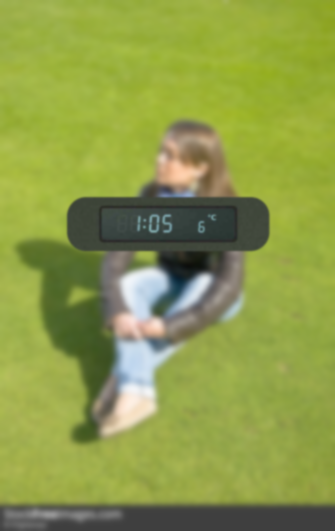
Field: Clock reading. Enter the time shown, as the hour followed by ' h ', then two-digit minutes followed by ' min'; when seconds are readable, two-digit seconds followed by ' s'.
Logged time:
1 h 05 min
